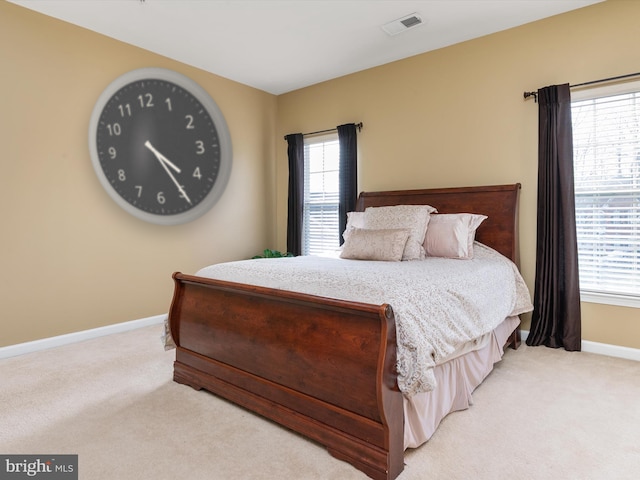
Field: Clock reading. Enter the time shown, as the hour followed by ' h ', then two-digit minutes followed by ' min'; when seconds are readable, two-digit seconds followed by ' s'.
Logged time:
4 h 25 min
